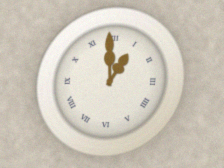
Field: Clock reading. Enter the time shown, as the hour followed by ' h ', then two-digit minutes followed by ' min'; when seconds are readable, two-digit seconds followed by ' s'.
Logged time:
12 h 59 min
